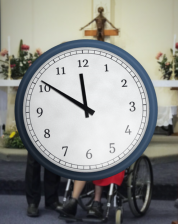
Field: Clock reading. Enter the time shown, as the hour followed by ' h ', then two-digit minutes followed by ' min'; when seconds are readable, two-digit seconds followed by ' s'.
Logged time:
11 h 51 min
